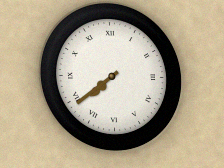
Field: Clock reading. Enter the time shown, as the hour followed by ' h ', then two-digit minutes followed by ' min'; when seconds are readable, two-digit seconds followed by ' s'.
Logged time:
7 h 39 min
